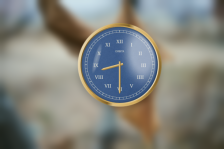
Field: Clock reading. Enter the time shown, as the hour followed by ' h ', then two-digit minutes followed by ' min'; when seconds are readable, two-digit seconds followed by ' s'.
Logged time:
8 h 30 min
